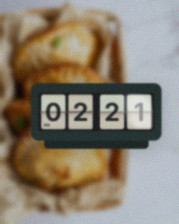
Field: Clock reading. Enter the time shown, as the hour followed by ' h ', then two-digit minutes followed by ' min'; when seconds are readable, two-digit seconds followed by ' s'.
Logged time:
2 h 21 min
